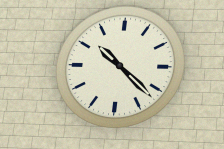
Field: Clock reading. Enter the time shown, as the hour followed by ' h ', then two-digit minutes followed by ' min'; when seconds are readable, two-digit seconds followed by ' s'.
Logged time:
10 h 22 min
